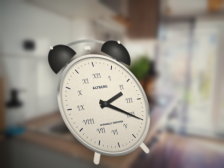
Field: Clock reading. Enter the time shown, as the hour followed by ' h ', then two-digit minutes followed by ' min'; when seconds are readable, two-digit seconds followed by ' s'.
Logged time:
2 h 20 min
